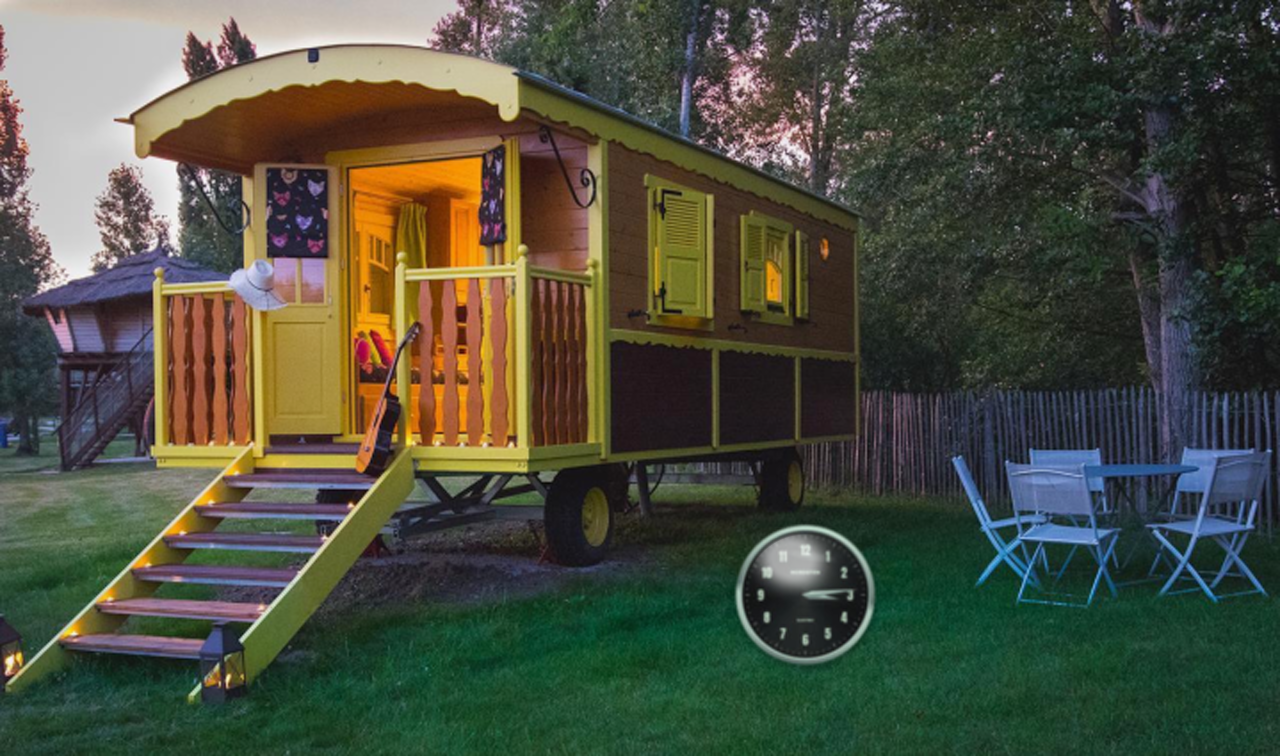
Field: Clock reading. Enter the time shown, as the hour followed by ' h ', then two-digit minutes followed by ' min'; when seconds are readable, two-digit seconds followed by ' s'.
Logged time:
3 h 14 min
